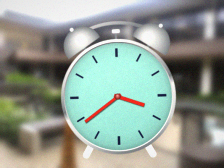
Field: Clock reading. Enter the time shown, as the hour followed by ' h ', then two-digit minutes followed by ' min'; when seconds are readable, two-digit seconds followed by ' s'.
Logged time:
3 h 39 min
